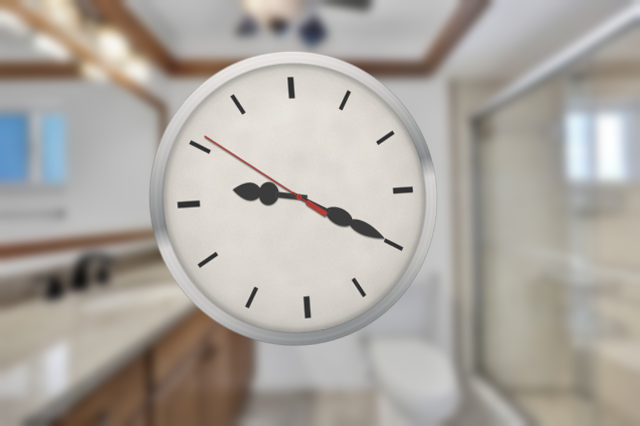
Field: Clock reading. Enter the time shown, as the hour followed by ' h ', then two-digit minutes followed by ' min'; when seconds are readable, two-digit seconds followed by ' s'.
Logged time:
9 h 19 min 51 s
